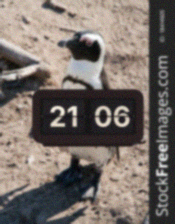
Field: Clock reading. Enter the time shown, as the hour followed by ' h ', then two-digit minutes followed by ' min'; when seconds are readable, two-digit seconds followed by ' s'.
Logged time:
21 h 06 min
